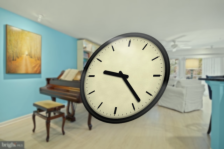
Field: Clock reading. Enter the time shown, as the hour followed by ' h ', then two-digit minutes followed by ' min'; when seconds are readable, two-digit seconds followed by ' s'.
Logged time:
9 h 23 min
